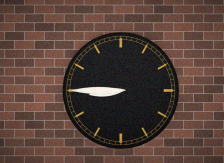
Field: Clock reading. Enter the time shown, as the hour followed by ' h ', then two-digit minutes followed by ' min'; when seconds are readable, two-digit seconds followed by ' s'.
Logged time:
8 h 45 min
